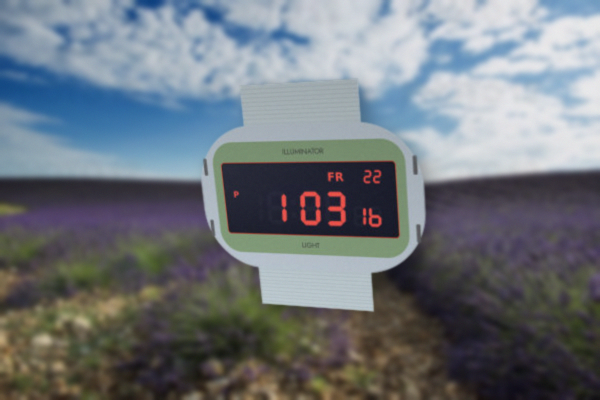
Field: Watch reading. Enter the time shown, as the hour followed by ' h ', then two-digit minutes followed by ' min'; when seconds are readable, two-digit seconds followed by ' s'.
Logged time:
1 h 03 min 16 s
